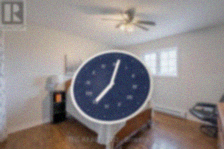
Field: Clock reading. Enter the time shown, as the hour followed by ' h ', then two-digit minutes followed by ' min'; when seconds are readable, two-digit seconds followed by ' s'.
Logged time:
7 h 01 min
